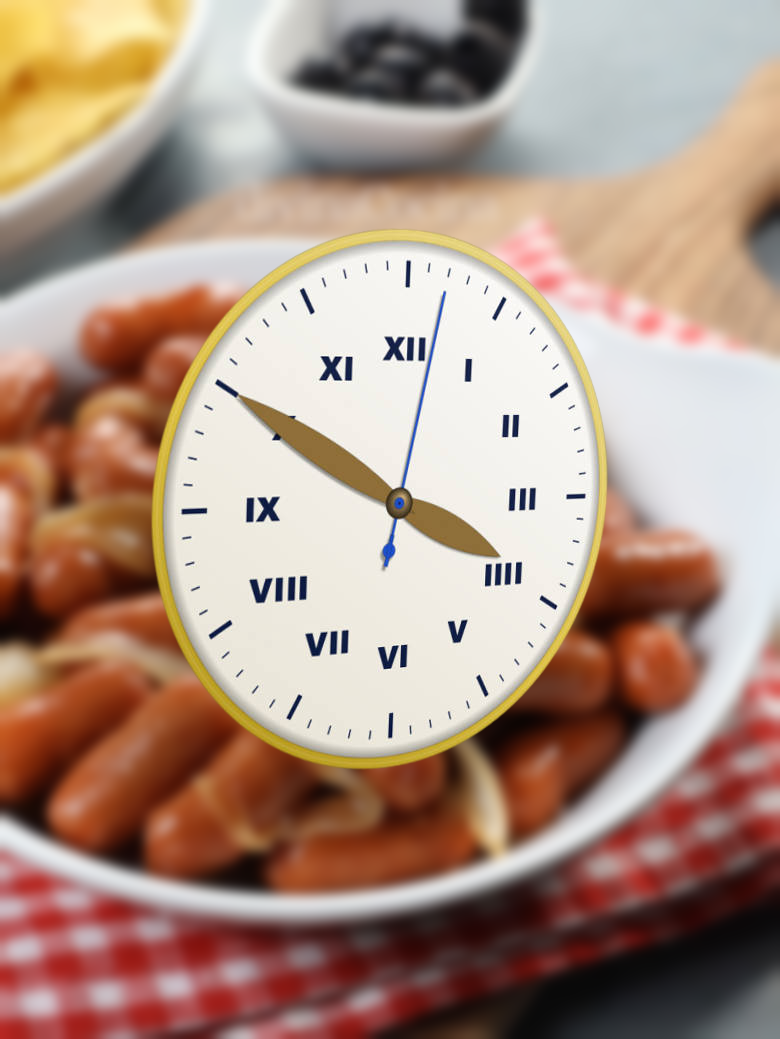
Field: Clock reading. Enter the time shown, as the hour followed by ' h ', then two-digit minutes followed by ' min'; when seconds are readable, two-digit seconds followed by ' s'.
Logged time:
3 h 50 min 02 s
